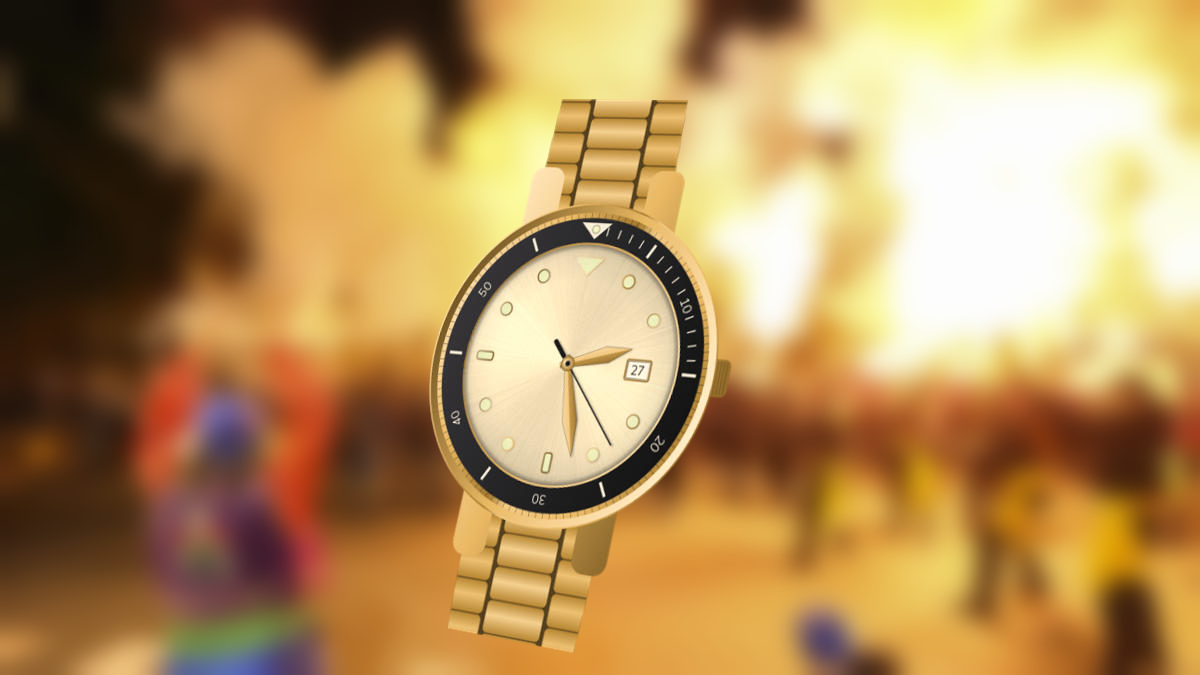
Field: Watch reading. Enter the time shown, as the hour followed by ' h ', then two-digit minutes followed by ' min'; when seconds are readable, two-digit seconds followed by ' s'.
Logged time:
2 h 27 min 23 s
